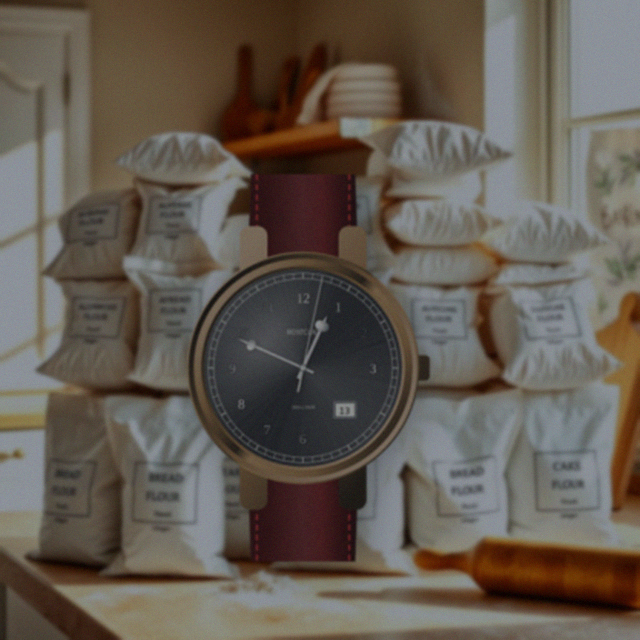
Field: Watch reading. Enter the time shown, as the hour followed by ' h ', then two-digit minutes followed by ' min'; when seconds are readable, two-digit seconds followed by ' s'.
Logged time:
12 h 49 min 02 s
